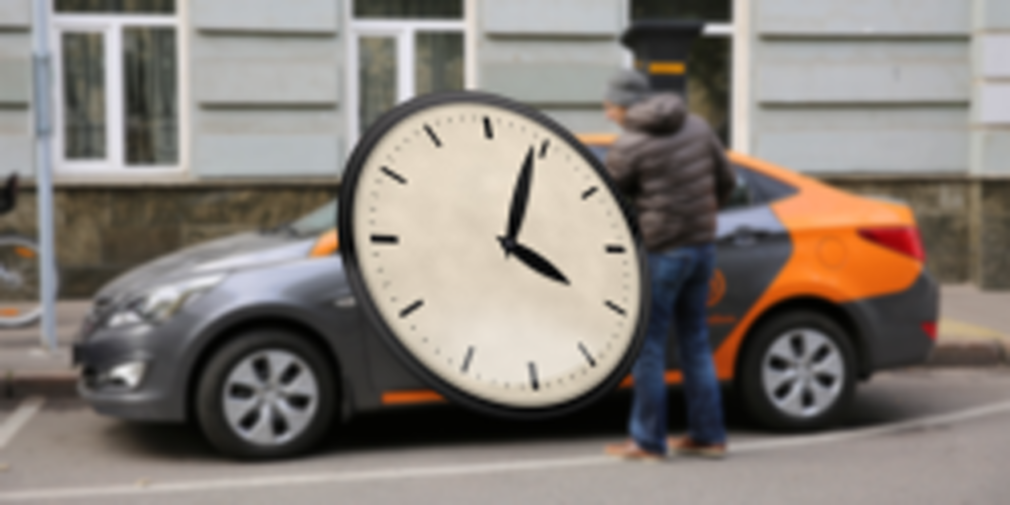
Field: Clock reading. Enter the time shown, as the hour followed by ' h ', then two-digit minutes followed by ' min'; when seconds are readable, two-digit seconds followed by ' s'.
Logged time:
4 h 04 min
